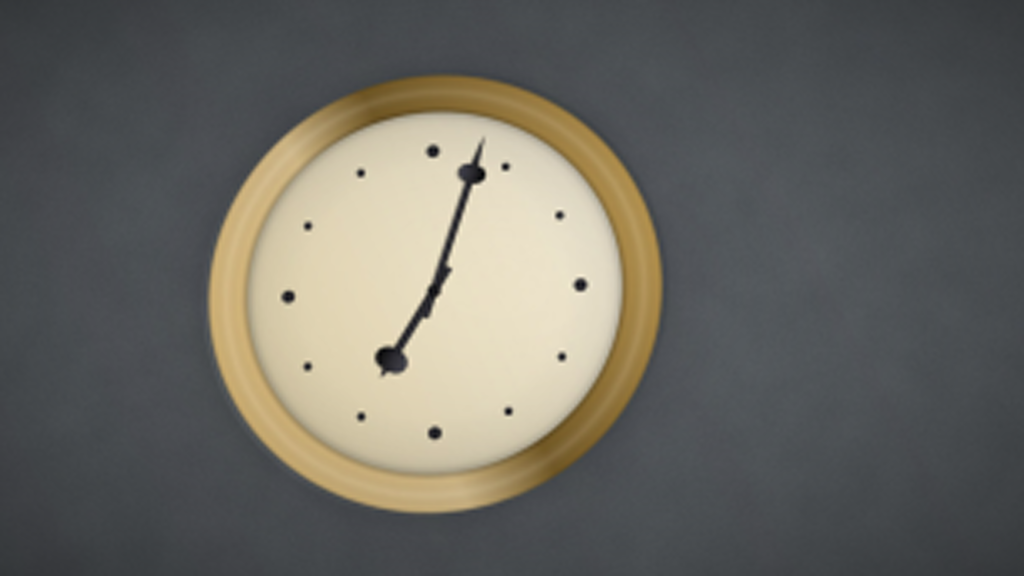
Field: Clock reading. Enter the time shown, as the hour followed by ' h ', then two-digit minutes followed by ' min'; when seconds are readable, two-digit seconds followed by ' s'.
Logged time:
7 h 03 min
